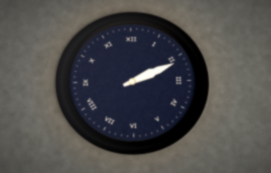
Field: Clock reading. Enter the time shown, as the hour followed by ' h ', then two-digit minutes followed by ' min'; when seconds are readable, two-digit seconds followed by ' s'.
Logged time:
2 h 11 min
